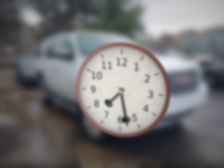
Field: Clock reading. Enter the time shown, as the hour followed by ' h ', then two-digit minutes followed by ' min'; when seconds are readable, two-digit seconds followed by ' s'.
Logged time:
7 h 28 min
